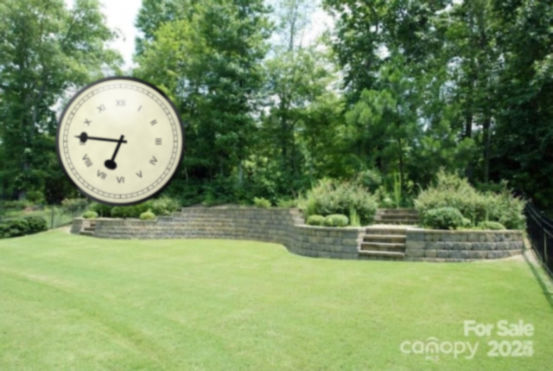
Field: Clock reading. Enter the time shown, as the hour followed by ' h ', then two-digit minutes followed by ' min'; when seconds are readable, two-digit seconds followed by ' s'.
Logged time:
6 h 46 min
